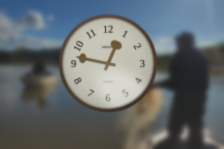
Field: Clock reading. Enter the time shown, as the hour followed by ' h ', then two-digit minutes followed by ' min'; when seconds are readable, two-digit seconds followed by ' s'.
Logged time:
12 h 47 min
